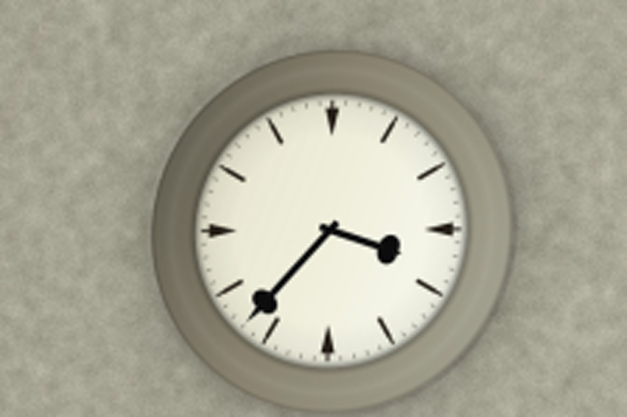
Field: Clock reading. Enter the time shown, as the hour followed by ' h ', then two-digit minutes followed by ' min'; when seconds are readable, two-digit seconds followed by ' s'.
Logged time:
3 h 37 min
